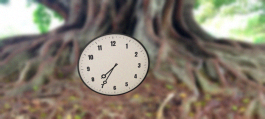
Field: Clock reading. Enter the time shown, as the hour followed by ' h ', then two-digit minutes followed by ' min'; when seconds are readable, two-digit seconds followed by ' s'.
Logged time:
7 h 35 min
